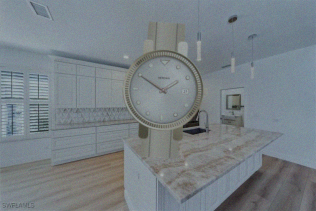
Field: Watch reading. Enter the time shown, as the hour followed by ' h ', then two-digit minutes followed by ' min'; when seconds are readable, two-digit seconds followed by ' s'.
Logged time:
1 h 50 min
